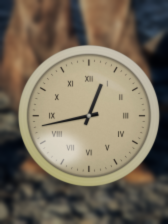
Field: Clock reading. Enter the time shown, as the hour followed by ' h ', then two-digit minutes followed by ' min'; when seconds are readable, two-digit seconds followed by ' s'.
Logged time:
12 h 43 min
